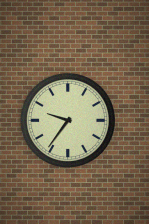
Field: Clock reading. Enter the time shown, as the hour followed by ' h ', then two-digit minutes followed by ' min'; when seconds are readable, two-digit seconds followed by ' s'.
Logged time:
9 h 36 min
